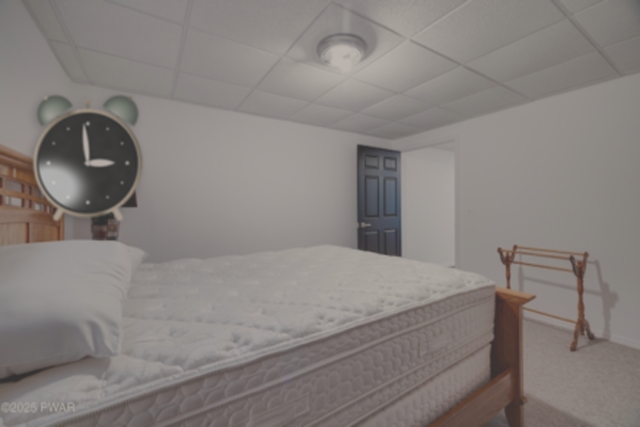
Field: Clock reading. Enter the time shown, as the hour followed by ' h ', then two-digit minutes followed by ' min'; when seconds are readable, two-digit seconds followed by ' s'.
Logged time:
2 h 59 min
